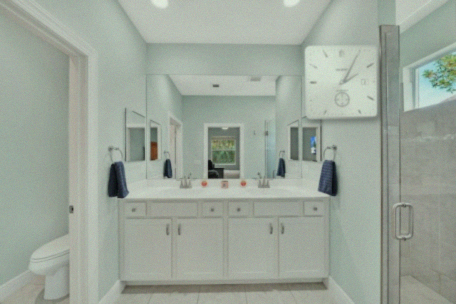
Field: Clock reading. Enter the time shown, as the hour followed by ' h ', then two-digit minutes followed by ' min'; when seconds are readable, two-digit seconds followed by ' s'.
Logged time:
2 h 05 min
